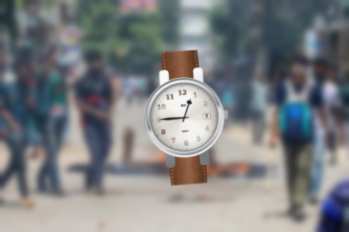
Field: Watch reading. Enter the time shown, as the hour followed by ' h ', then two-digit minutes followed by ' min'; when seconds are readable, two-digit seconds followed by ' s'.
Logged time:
12 h 45 min
